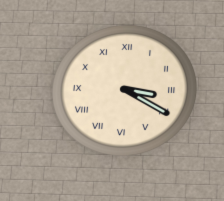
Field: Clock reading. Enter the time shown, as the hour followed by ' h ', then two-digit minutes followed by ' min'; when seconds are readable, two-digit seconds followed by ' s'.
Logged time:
3 h 20 min
